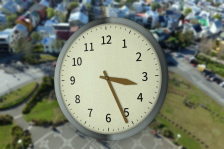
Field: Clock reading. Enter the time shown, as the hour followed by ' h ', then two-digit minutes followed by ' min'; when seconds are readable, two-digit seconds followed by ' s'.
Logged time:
3 h 26 min
